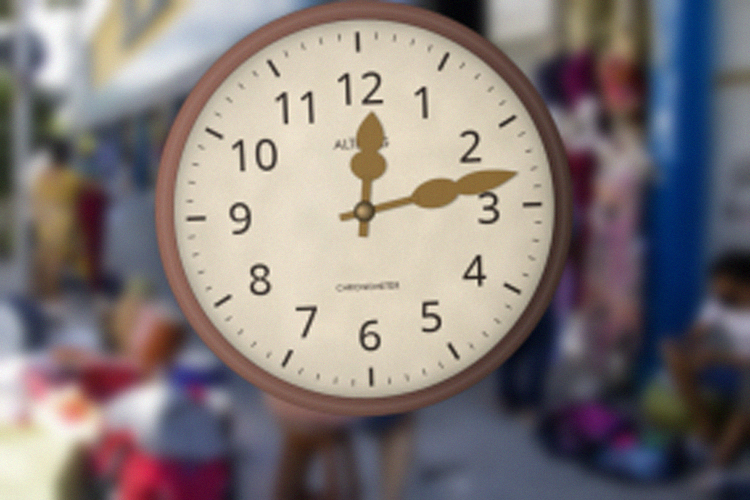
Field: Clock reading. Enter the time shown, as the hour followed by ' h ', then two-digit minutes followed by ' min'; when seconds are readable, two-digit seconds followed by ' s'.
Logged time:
12 h 13 min
